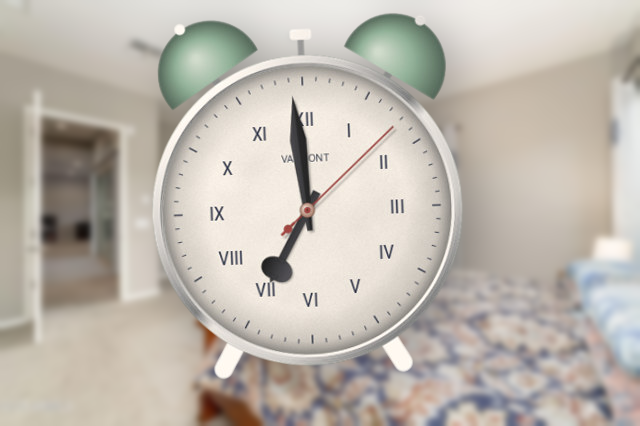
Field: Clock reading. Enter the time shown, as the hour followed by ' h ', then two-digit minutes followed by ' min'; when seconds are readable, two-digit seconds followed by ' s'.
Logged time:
6 h 59 min 08 s
